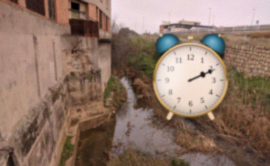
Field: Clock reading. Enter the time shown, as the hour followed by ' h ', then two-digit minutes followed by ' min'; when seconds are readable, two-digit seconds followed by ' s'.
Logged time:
2 h 11 min
